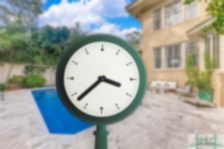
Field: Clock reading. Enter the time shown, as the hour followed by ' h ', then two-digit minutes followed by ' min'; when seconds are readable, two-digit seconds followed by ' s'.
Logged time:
3 h 38 min
